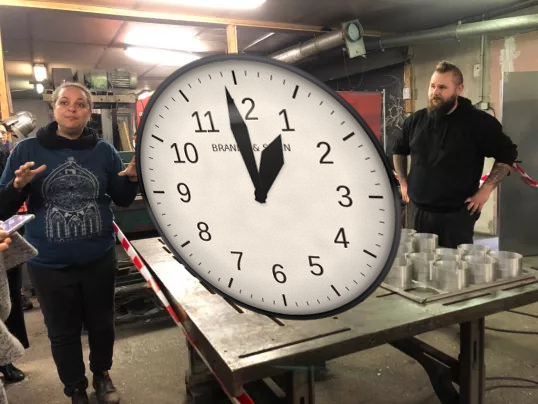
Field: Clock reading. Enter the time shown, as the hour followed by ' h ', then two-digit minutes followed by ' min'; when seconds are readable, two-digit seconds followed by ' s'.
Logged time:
12 h 59 min
